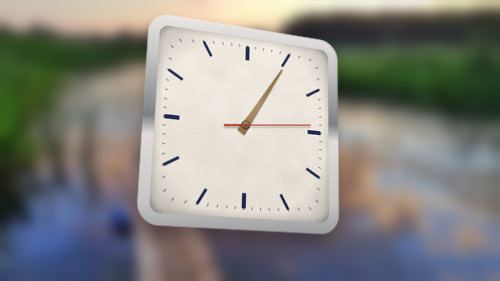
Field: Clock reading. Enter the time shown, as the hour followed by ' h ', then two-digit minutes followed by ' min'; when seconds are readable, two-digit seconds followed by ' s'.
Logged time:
1 h 05 min 14 s
